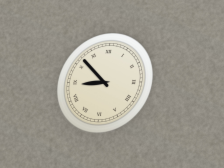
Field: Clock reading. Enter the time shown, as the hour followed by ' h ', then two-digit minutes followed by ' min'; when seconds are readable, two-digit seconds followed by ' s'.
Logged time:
8 h 52 min
